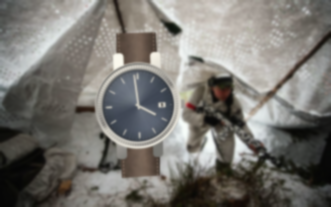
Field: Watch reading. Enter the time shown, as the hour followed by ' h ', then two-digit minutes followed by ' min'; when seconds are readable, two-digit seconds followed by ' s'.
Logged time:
3 h 59 min
